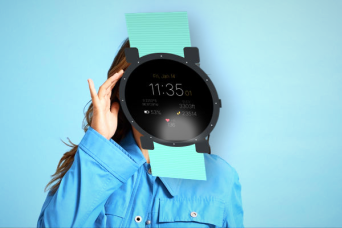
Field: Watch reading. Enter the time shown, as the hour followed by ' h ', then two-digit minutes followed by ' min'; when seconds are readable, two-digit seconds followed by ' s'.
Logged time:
11 h 35 min
